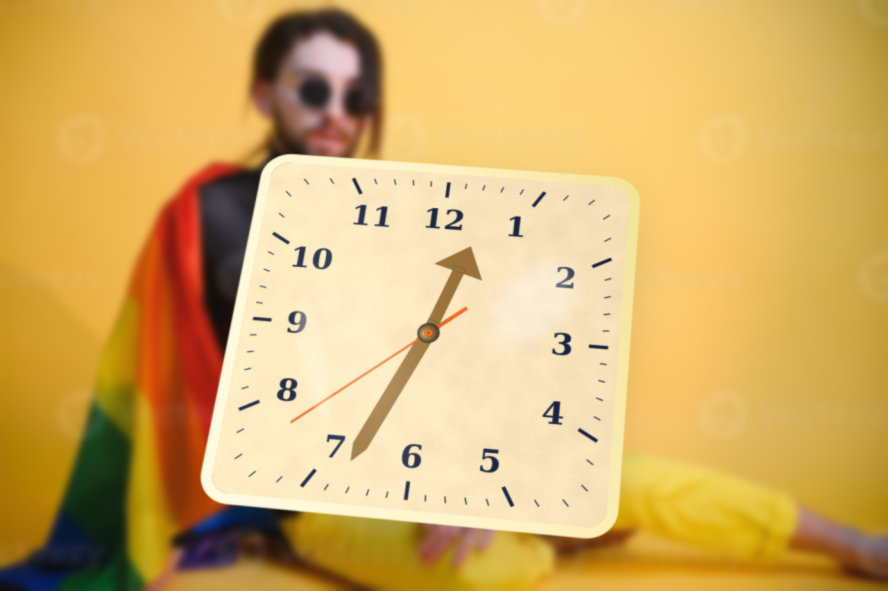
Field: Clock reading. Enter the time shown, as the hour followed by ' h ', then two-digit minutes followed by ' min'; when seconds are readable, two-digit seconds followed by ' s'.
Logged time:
12 h 33 min 38 s
